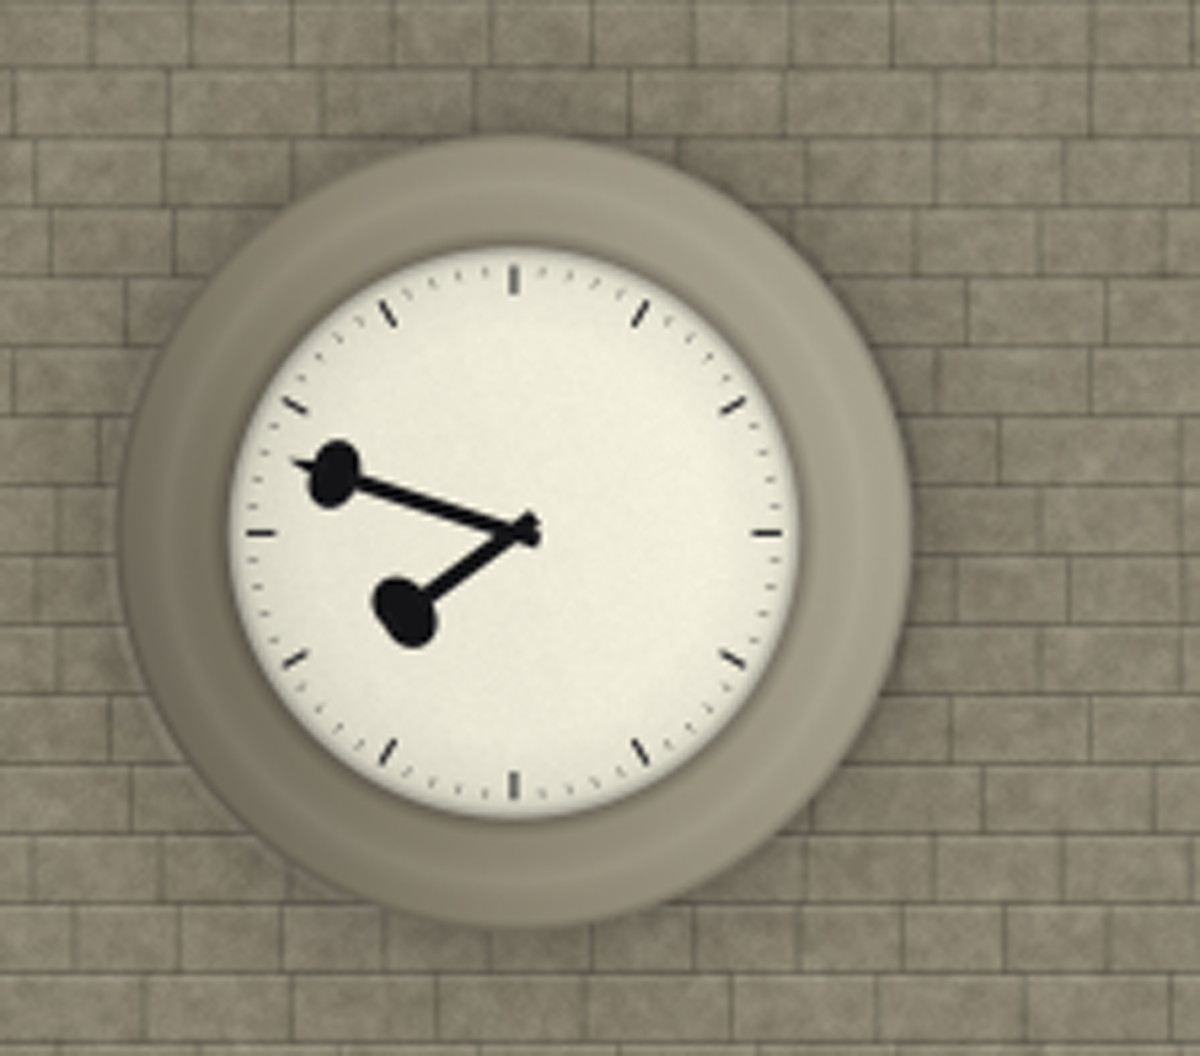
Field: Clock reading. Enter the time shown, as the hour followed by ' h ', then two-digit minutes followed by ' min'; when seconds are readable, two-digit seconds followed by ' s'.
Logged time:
7 h 48 min
